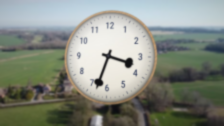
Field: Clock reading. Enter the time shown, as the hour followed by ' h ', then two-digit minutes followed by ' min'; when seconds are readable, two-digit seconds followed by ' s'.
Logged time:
3 h 33 min
